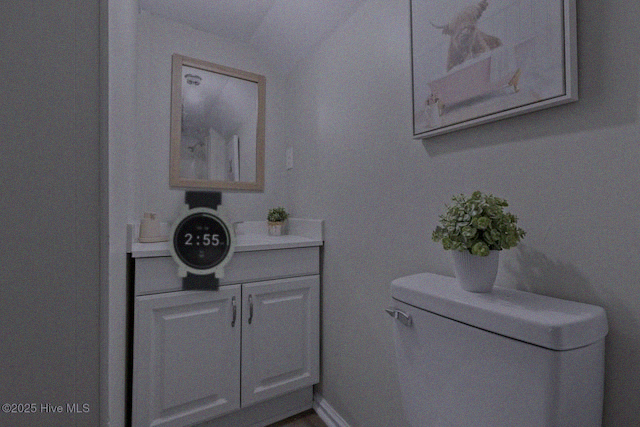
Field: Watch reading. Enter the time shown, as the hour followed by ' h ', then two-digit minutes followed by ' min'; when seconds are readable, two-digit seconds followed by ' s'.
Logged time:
2 h 55 min
